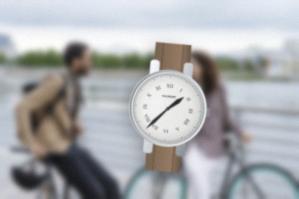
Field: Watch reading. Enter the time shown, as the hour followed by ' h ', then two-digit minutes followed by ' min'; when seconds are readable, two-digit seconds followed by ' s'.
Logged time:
1 h 37 min
